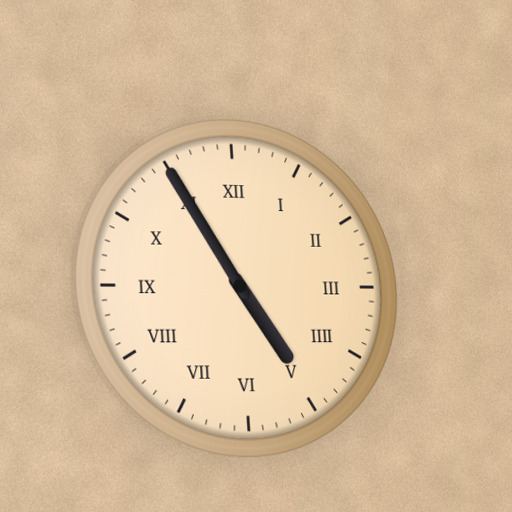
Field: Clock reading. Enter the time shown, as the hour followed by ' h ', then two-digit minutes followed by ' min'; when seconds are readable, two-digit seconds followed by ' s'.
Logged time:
4 h 55 min
